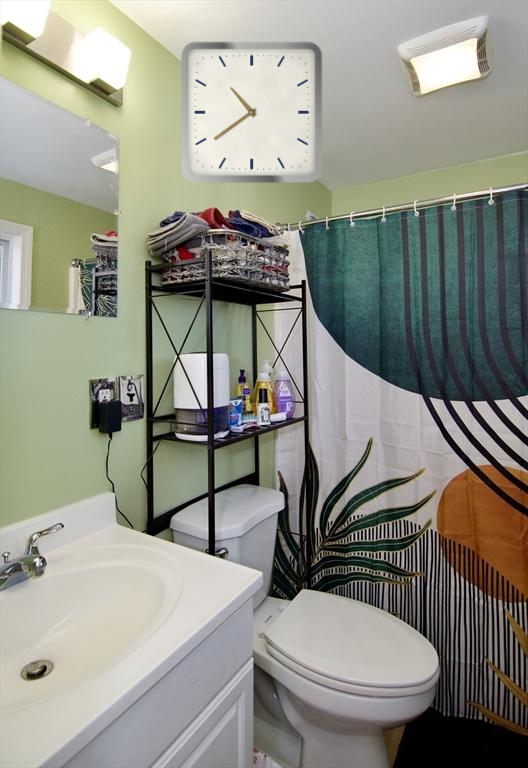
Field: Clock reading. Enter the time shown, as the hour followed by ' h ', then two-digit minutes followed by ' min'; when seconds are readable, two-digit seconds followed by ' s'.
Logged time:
10 h 39 min
